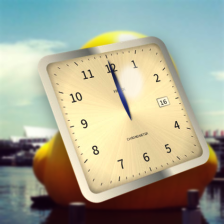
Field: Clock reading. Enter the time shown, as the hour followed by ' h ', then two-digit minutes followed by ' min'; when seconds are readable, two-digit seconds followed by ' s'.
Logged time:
12 h 00 min
